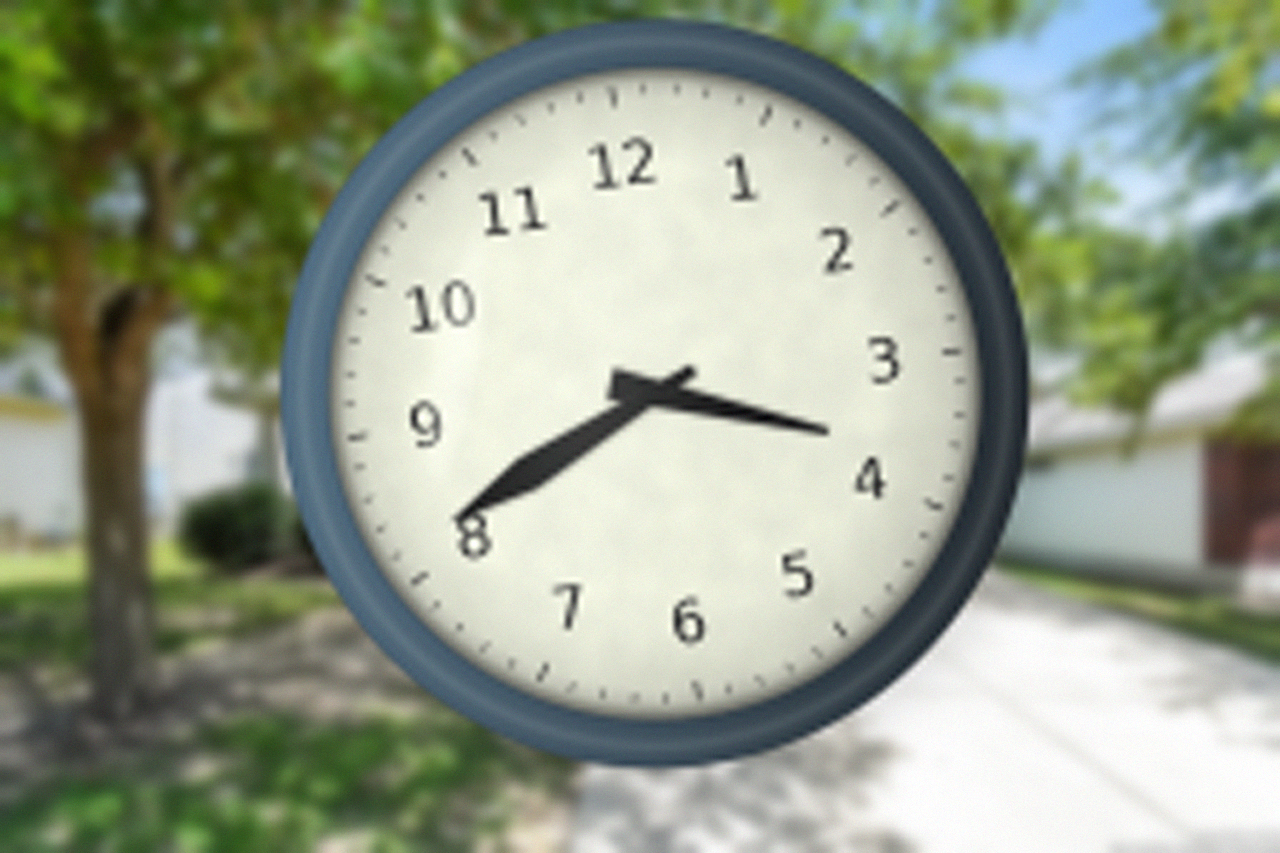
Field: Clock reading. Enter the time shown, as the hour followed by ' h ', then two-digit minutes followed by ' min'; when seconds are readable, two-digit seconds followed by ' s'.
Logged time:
3 h 41 min
